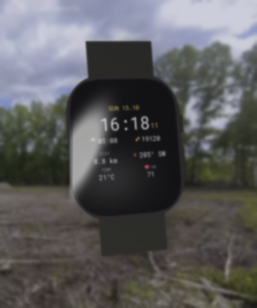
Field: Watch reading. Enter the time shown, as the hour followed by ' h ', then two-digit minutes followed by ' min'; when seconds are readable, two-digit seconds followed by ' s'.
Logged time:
16 h 18 min
